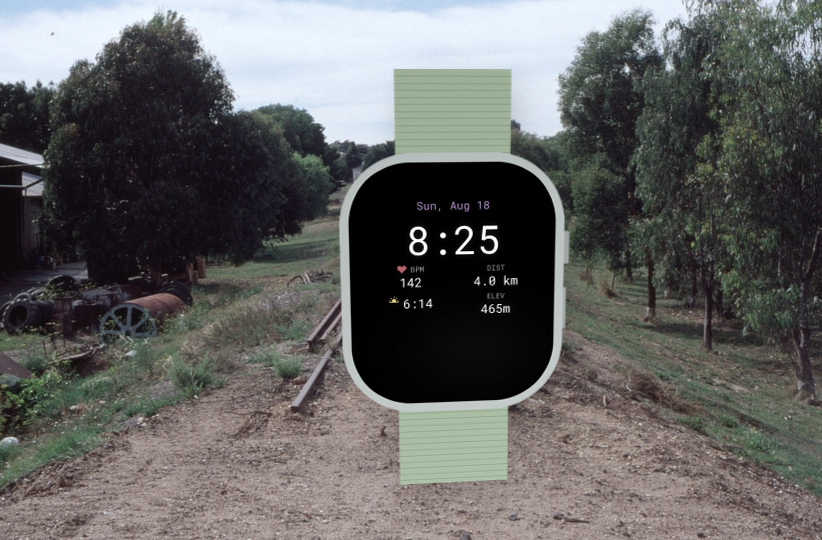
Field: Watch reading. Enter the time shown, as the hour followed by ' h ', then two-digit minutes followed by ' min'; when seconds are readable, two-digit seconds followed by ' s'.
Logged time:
8 h 25 min
